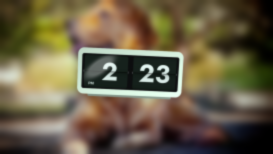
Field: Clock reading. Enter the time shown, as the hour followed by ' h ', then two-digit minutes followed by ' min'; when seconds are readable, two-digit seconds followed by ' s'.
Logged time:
2 h 23 min
